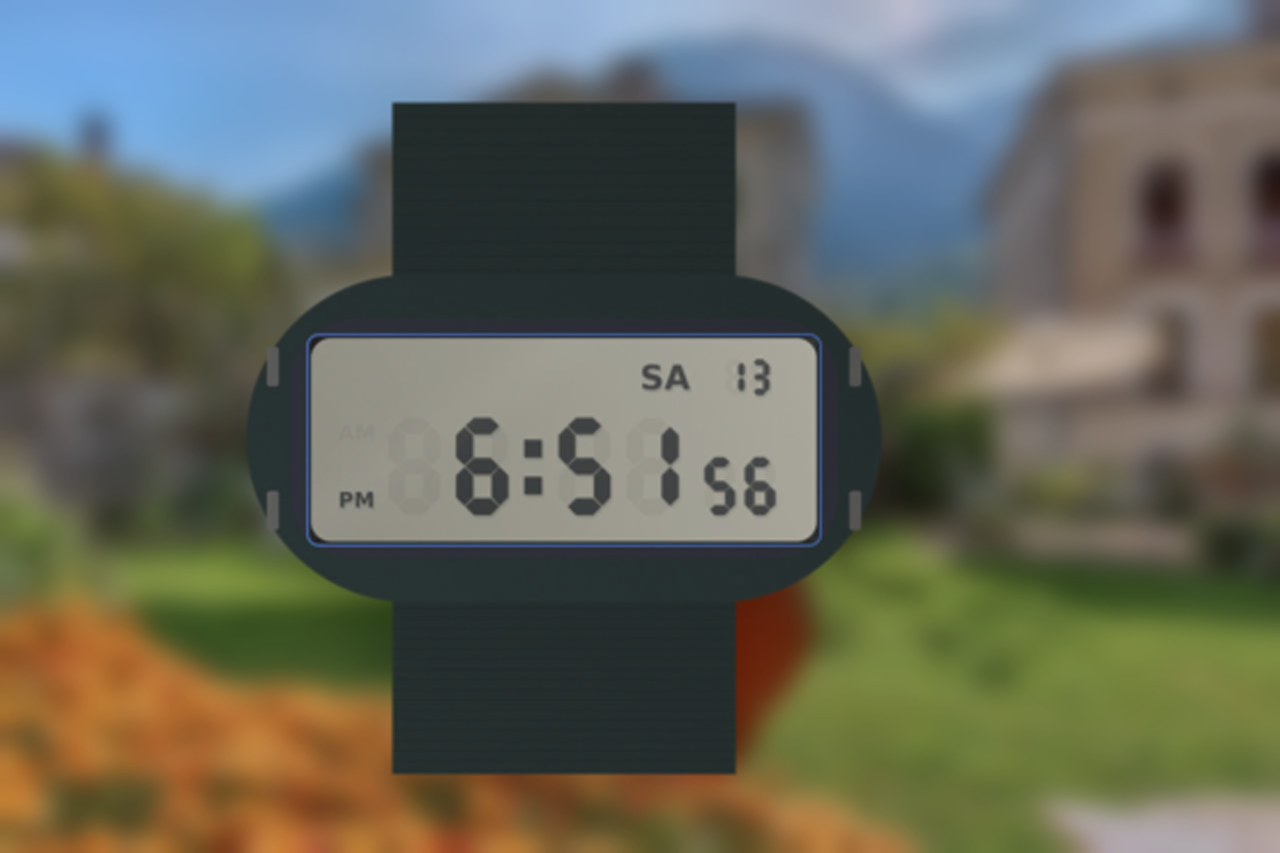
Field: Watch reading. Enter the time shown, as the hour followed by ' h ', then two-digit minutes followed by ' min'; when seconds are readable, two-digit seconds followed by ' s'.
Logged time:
6 h 51 min 56 s
